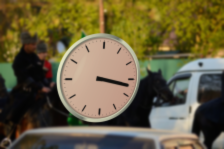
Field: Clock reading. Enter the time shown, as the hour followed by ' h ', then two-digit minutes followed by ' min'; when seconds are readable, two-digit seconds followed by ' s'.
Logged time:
3 h 17 min
